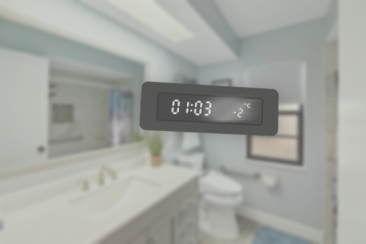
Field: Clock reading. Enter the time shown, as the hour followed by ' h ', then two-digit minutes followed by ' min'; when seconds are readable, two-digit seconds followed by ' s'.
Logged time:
1 h 03 min
